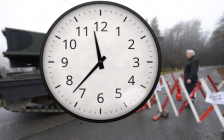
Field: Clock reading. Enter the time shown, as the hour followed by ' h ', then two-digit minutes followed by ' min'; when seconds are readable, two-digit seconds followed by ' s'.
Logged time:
11 h 37 min
